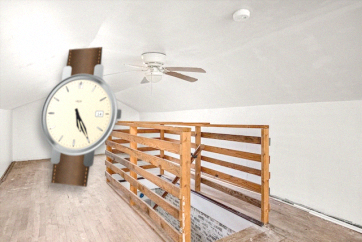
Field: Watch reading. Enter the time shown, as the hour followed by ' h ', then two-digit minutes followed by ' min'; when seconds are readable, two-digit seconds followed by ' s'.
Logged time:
5 h 25 min
